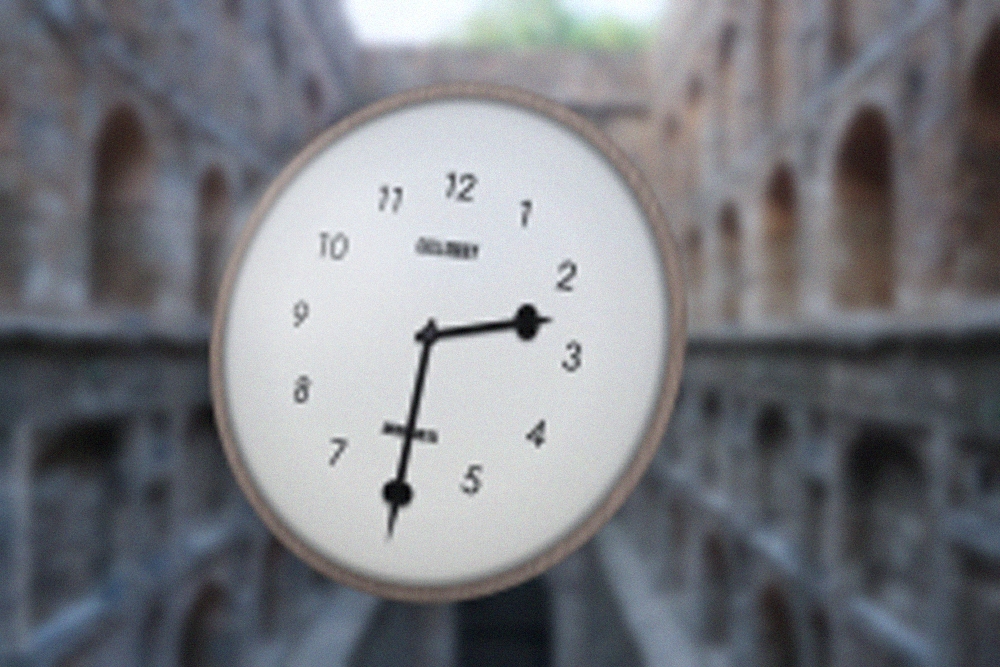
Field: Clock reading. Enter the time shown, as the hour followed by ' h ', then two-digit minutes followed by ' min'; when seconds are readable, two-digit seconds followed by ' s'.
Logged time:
2 h 30 min
